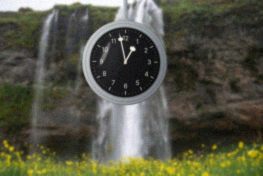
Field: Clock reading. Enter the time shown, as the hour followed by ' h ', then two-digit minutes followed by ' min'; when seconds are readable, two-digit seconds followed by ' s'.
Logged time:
12 h 58 min
